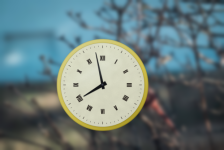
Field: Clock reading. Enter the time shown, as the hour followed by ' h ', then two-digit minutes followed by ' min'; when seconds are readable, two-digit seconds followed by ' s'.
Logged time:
7 h 58 min
